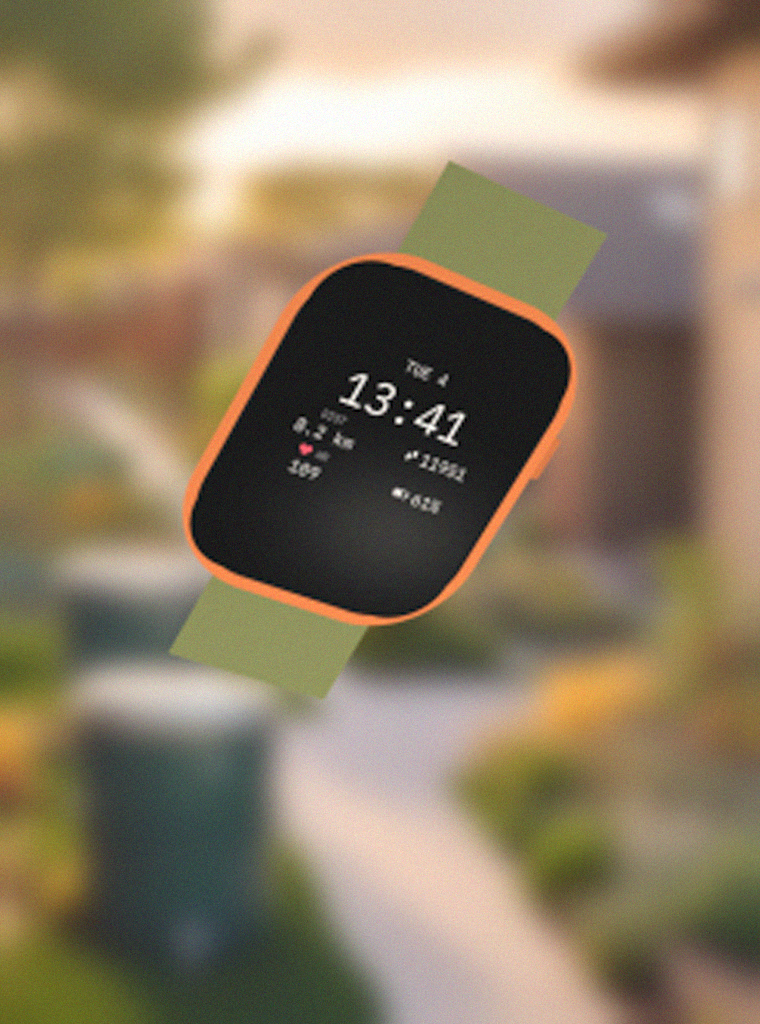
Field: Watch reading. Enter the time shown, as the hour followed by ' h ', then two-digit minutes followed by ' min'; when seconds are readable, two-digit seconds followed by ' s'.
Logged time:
13 h 41 min
